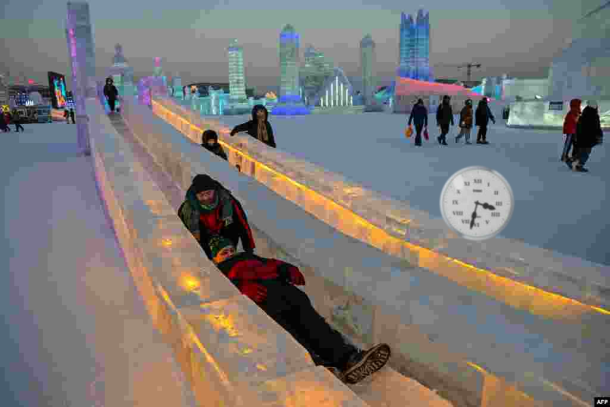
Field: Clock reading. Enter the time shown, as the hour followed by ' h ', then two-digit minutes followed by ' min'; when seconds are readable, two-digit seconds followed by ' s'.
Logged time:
3 h 32 min
